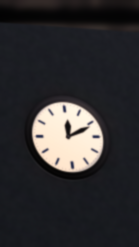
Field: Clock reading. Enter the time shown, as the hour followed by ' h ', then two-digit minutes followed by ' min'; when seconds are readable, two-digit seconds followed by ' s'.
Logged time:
12 h 11 min
